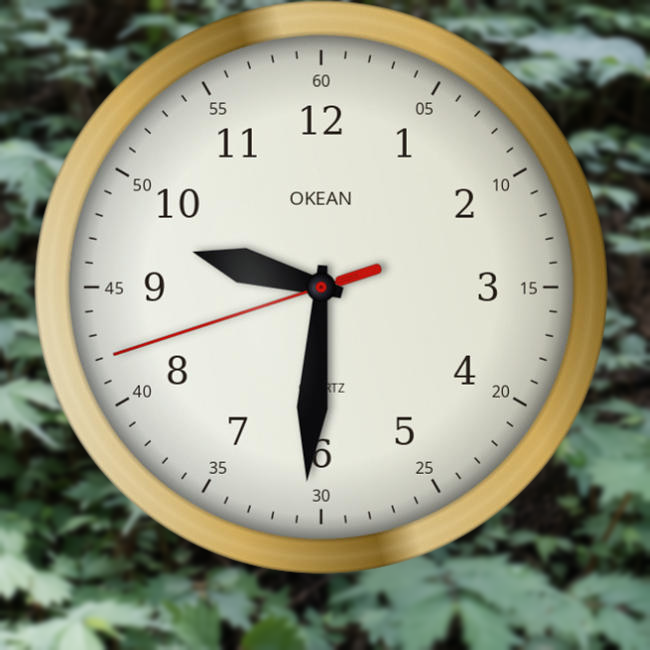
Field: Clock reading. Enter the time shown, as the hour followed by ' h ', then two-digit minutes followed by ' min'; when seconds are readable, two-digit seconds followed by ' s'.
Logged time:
9 h 30 min 42 s
